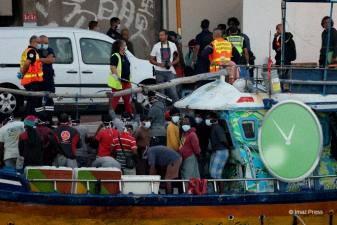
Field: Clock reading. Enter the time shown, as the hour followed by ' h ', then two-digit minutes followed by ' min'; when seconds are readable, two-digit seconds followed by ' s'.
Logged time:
12 h 53 min
